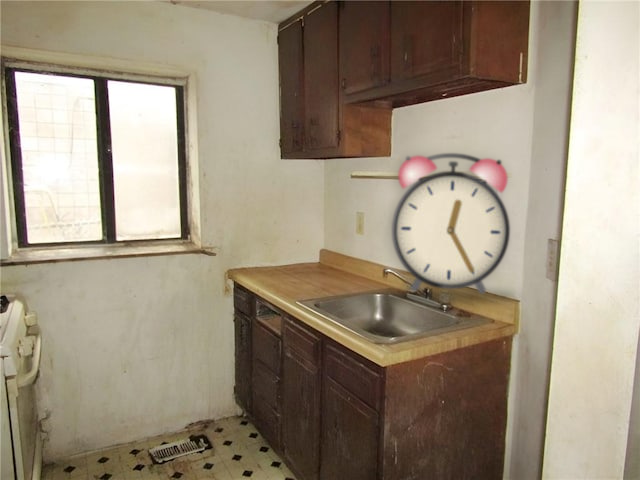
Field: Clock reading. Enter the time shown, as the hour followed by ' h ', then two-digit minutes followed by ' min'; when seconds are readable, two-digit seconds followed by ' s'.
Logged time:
12 h 25 min
